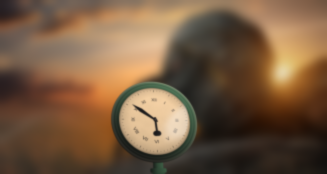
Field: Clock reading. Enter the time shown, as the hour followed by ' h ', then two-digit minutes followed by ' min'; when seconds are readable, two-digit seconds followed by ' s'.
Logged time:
5 h 51 min
